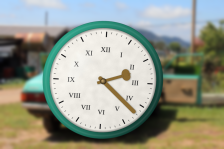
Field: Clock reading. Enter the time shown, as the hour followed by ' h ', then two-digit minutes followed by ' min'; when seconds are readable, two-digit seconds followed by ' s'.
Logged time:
2 h 22 min
